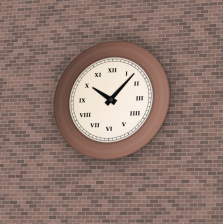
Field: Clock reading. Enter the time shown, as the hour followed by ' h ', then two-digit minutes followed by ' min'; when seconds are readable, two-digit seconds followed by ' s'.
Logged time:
10 h 07 min
